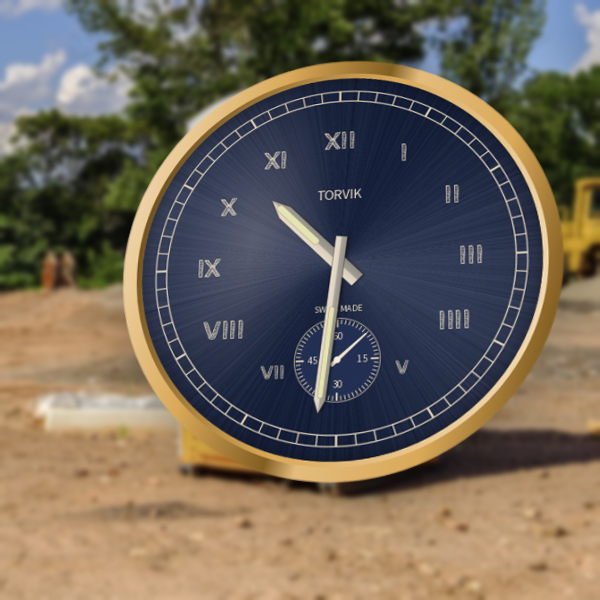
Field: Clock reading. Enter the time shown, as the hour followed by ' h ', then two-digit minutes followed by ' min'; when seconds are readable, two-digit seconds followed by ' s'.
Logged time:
10 h 31 min 08 s
